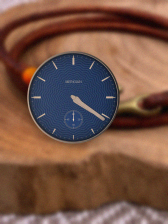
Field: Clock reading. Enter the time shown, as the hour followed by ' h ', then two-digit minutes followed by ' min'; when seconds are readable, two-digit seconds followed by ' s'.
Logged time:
4 h 21 min
